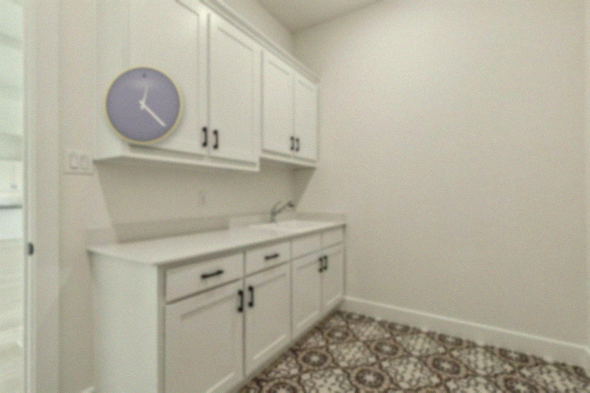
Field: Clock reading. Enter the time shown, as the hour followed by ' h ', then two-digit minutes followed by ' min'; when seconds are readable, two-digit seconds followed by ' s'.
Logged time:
12 h 22 min
